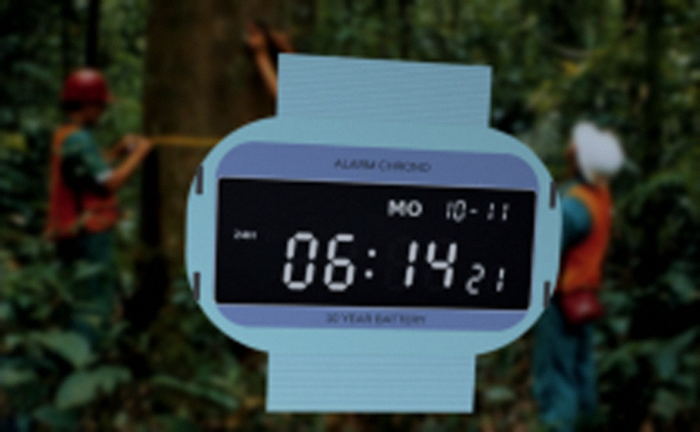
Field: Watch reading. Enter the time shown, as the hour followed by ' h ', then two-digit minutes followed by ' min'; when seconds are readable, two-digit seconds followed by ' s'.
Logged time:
6 h 14 min 21 s
